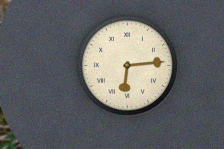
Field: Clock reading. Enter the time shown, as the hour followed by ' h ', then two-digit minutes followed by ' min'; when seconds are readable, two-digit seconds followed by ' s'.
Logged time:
6 h 14 min
